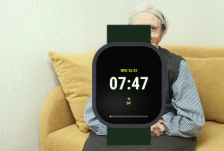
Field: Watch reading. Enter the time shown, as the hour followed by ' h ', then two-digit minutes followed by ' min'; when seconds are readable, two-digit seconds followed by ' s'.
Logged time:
7 h 47 min
